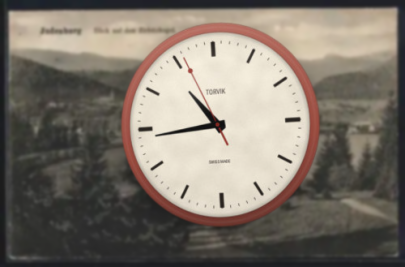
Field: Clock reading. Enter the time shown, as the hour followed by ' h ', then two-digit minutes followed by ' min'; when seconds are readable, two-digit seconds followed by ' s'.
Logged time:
10 h 43 min 56 s
